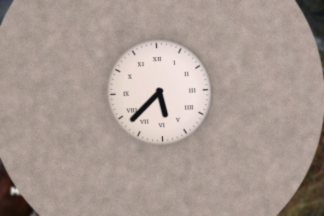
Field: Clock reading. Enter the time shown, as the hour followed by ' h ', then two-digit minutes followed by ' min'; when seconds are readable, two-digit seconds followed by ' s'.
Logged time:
5 h 38 min
